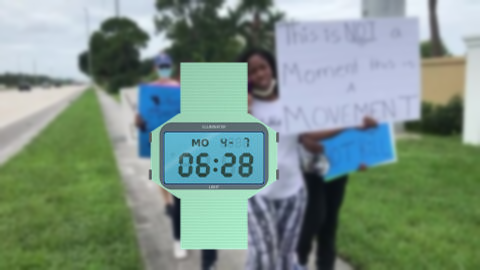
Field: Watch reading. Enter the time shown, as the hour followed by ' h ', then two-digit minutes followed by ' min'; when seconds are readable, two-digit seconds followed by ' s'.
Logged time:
6 h 28 min
